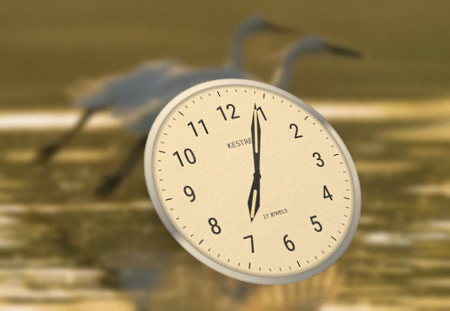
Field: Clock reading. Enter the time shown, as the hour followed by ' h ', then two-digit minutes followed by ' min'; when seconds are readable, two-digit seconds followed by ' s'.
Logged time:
7 h 04 min
